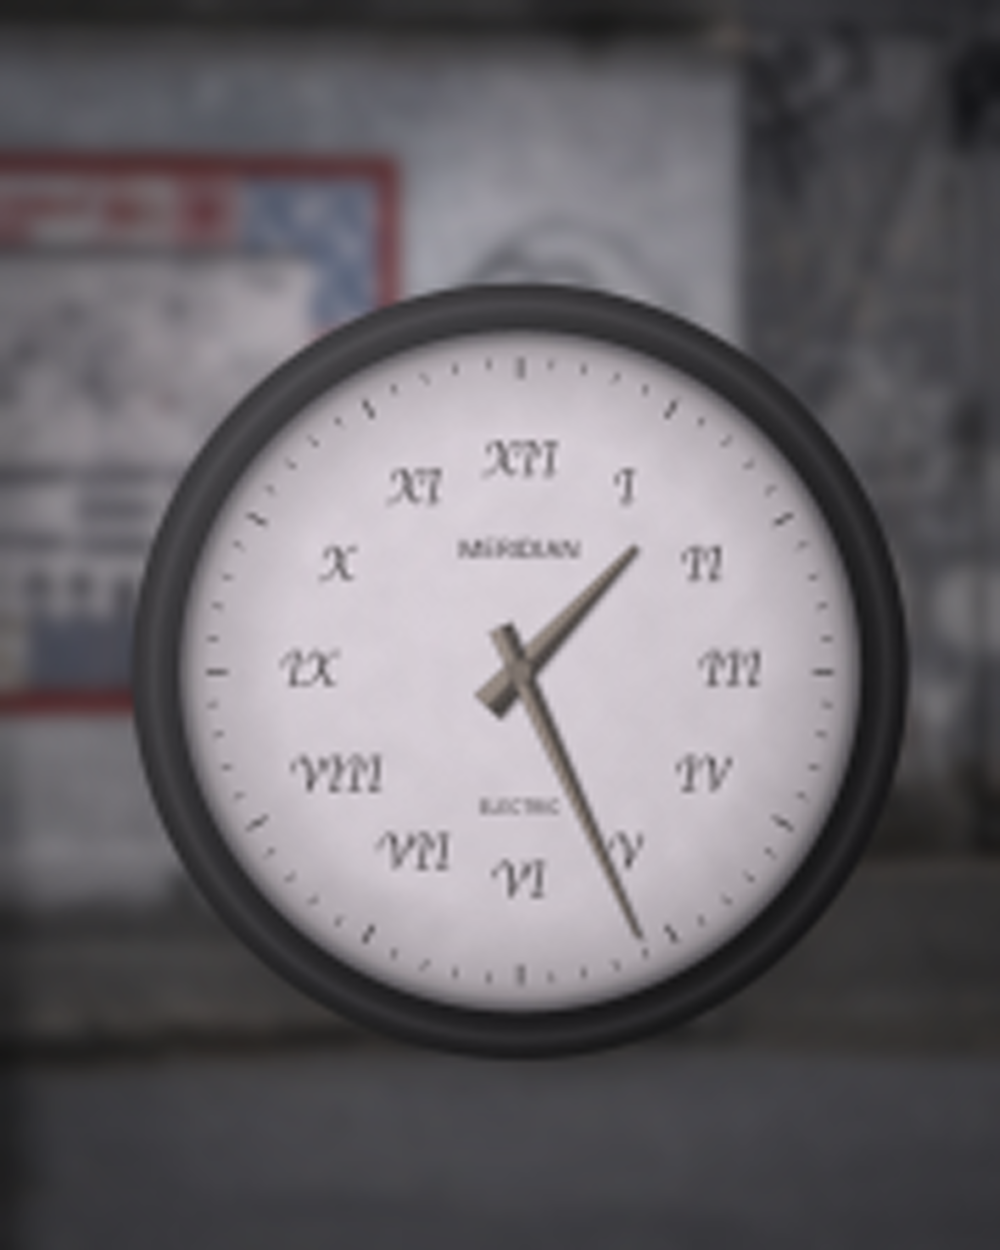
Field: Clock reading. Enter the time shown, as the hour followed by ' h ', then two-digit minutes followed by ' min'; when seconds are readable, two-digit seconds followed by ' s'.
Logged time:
1 h 26 min
